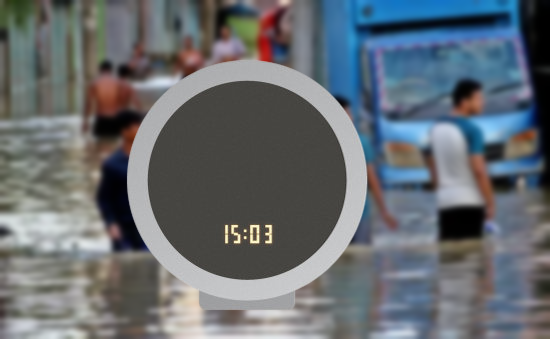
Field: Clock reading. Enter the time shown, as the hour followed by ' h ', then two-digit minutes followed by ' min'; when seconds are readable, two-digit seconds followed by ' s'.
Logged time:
15 h 03 min
